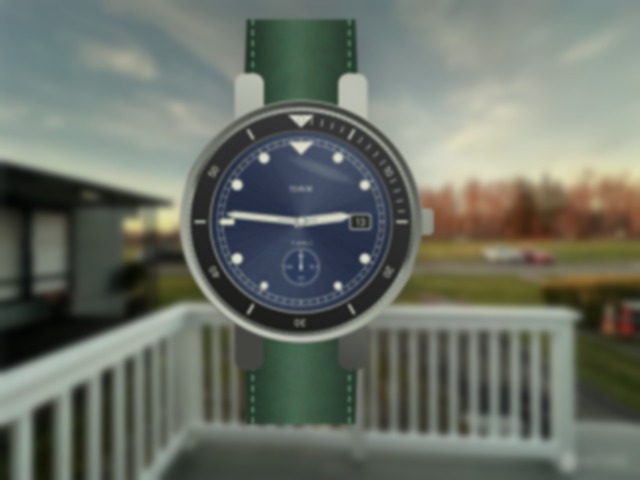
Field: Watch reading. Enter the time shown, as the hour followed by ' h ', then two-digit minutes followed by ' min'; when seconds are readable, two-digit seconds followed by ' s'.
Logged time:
2 h 46 min
